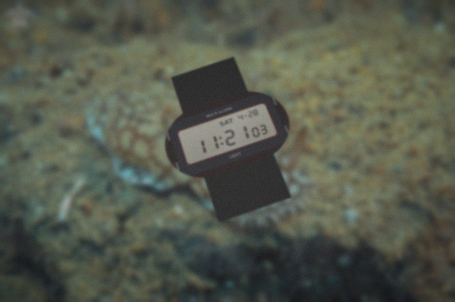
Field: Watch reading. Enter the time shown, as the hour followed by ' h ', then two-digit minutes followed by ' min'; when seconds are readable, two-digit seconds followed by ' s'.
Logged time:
11 h 21 min 03 s
